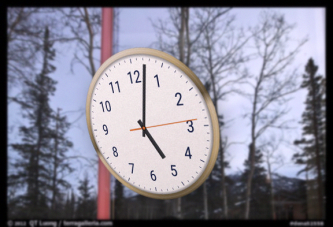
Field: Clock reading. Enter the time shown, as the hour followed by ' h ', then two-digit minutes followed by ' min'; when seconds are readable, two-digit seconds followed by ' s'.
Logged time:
5 h 02 min 14 s
